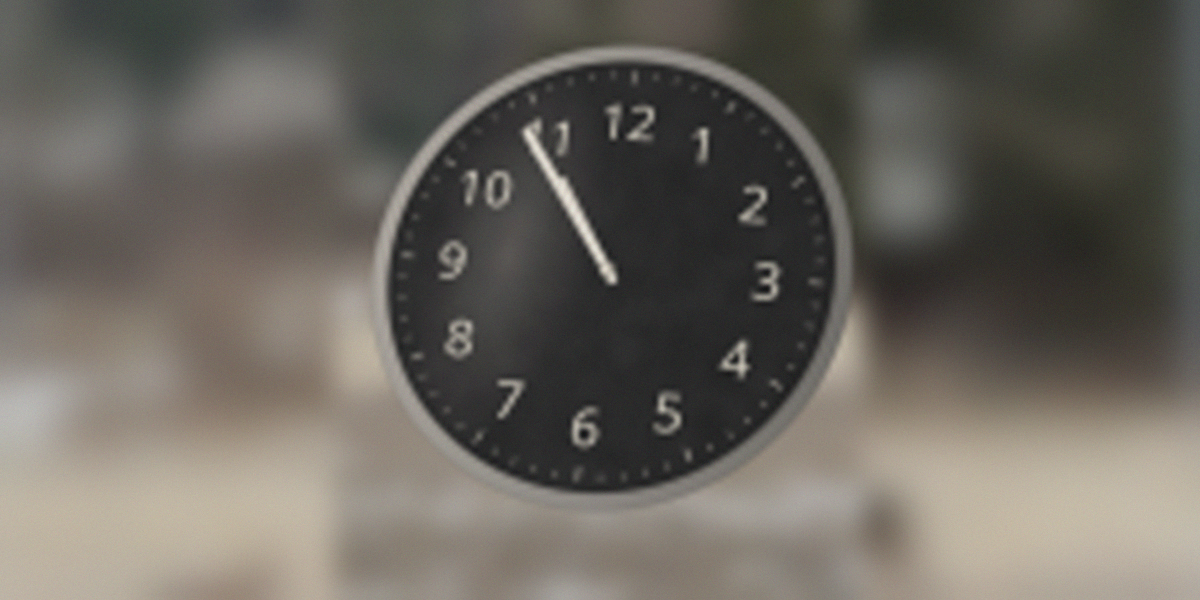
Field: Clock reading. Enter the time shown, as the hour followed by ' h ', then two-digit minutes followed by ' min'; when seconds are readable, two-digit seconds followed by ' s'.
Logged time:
10 h 54 min
